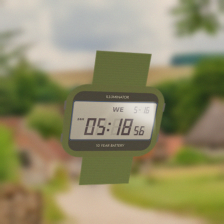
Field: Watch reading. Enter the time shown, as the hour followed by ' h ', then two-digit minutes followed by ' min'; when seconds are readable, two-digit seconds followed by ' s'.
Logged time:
5 h 18 min 56 s
